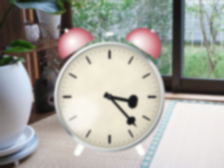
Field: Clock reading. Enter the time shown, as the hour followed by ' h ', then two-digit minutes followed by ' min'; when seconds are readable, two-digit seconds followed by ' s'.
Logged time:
3 h 23 min
